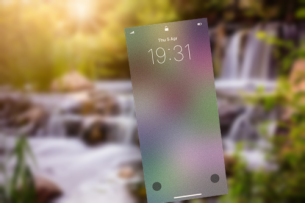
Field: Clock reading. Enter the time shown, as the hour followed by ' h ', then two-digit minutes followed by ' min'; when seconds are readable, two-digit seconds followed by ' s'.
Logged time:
19 h 31 min
